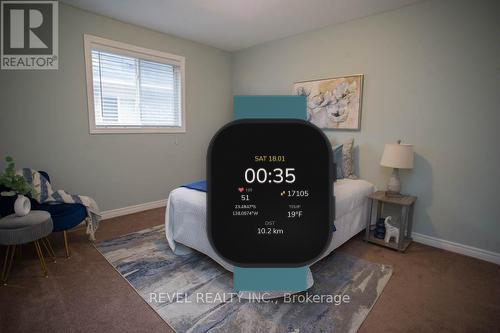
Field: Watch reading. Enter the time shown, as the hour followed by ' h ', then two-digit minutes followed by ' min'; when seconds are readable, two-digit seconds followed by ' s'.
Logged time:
0 h 35 min
